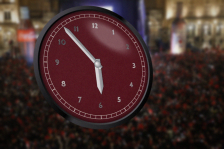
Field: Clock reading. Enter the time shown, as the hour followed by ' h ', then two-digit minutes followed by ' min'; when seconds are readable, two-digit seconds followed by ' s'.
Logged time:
5 h 53 min
